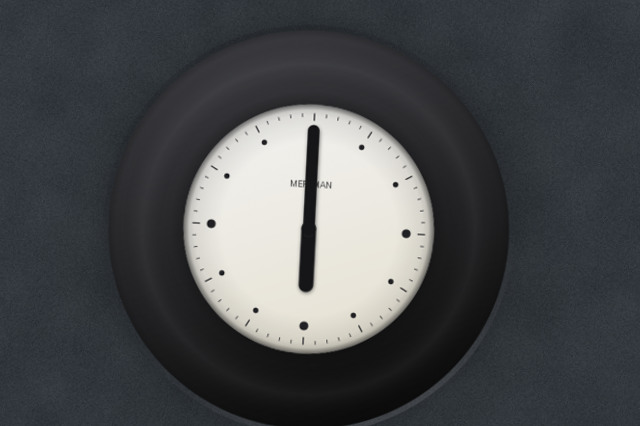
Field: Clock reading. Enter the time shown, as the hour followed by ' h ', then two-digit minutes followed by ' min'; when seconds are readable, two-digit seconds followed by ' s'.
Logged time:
6 h 00 min
